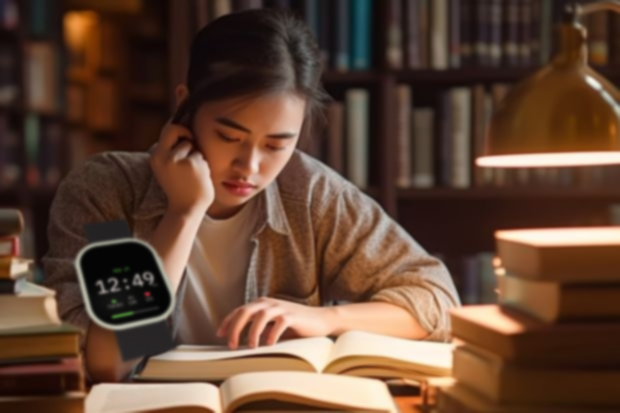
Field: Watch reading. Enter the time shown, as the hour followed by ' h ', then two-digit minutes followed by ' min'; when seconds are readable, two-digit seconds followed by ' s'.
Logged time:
12 h 49 min
